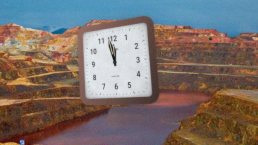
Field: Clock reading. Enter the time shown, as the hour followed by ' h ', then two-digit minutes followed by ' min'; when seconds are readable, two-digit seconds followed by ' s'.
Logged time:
11 h 58 min
